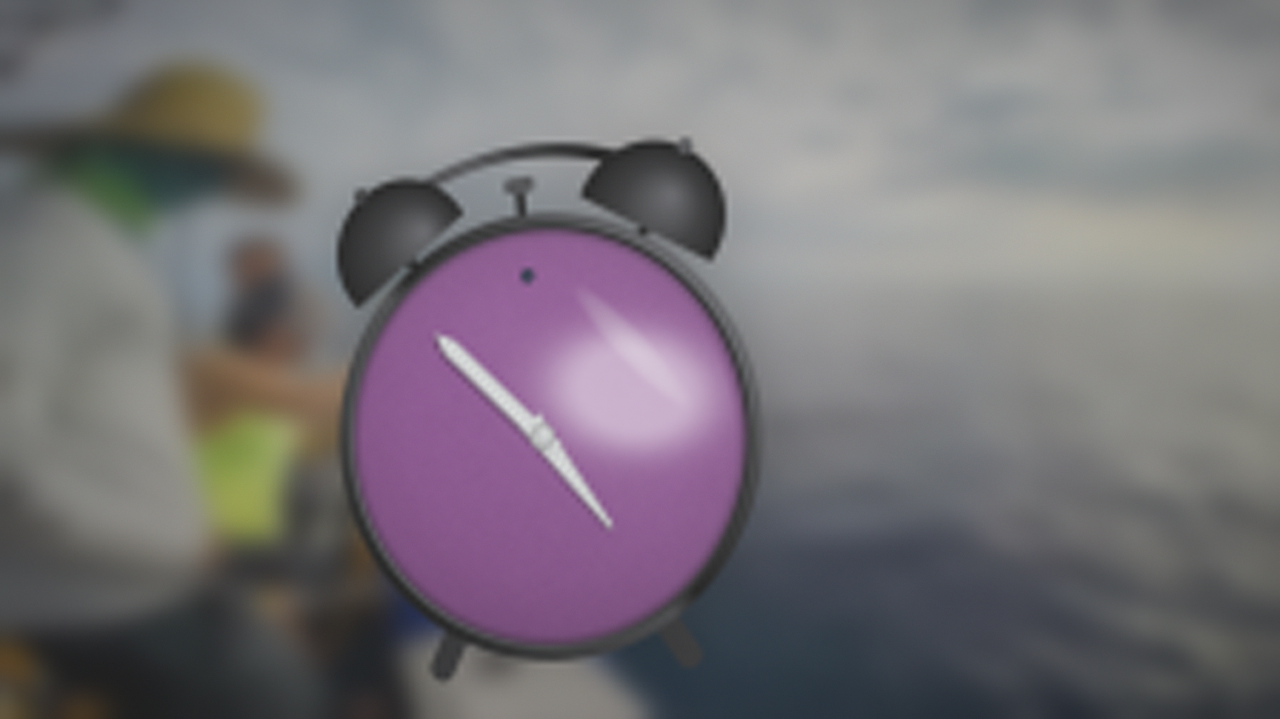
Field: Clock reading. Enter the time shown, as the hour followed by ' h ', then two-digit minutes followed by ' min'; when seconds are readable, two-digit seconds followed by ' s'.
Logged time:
4 h 53 min
